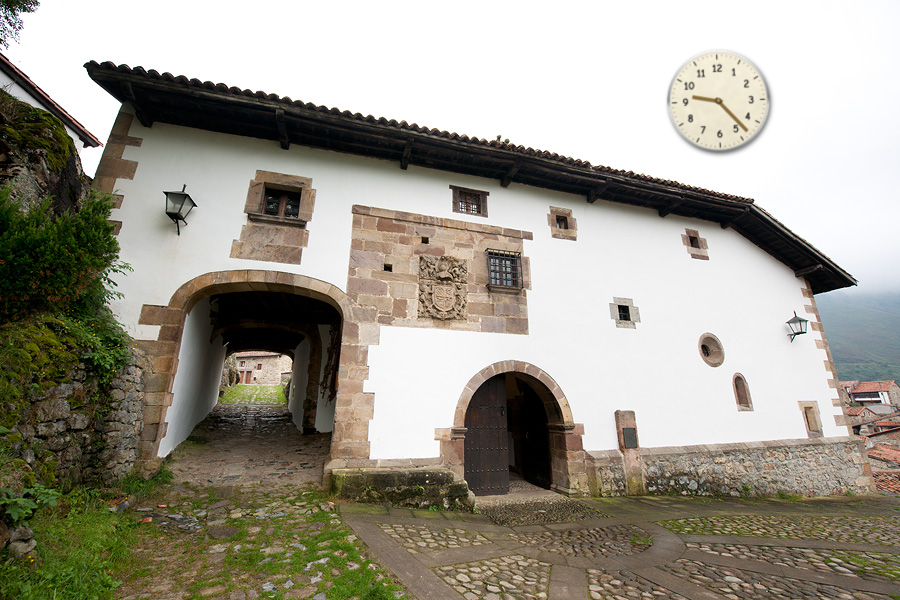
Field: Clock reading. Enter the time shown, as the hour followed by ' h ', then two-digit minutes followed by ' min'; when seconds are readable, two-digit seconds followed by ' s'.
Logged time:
9 h 23 min
